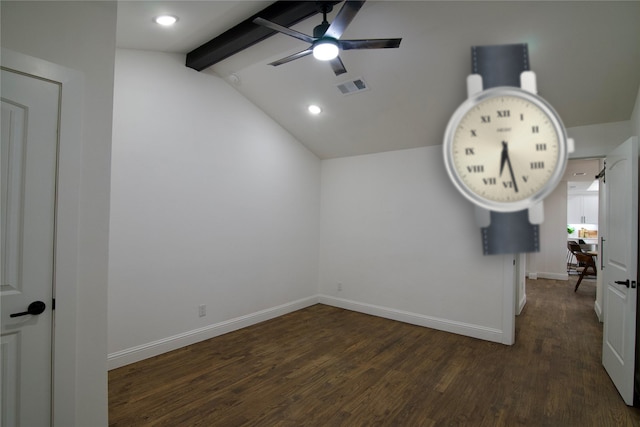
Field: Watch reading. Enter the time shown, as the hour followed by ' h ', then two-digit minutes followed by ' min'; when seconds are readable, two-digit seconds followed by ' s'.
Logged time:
6 h 28 min
